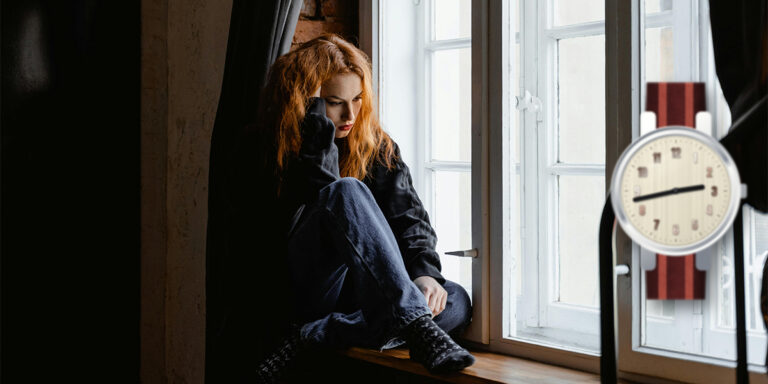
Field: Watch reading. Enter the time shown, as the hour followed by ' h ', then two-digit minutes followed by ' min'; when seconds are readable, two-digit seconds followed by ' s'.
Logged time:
2 h 43 min
